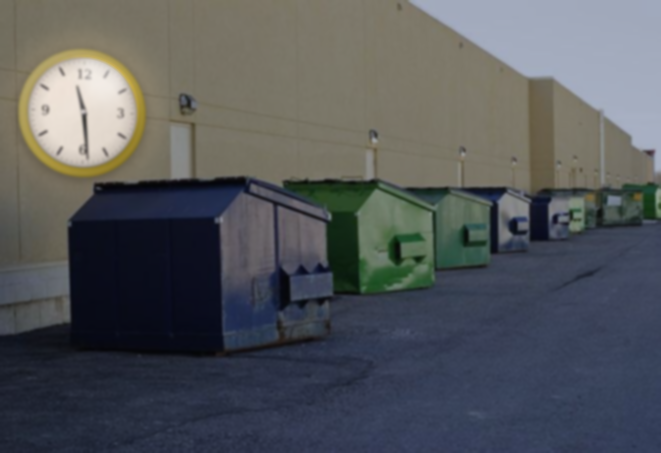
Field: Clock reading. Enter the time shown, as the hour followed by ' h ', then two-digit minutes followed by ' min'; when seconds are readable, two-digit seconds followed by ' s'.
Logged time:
11 h 29 min
